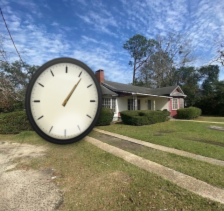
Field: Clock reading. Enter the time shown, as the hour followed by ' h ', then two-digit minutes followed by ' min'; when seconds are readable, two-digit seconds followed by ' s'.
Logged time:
1 h 06 min
